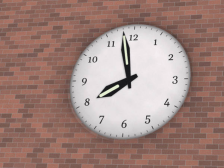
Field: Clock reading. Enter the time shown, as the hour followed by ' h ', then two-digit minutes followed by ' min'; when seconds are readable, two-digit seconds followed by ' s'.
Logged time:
7 h 58 min
